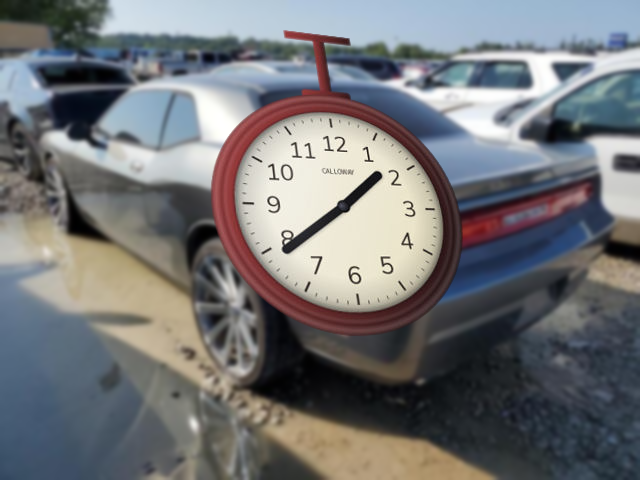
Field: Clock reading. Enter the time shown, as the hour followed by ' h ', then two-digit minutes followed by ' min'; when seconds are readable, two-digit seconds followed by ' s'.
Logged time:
1 h 39 min
